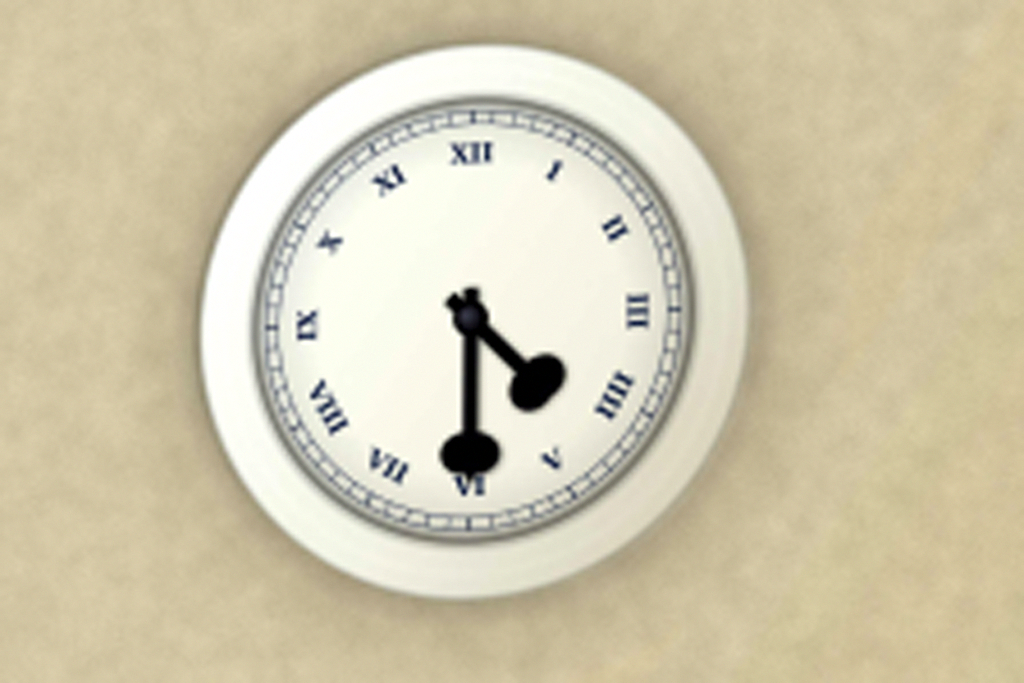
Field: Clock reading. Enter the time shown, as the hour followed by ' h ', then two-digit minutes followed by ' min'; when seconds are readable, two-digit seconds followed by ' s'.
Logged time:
4 h 30 min
